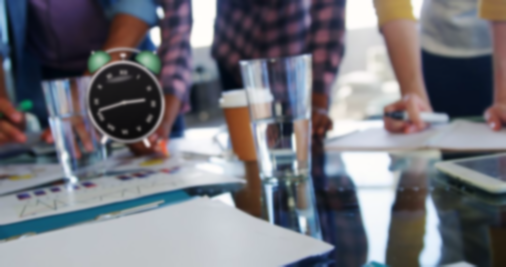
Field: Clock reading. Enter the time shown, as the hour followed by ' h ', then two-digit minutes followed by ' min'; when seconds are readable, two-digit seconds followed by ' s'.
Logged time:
2 h 42 min
